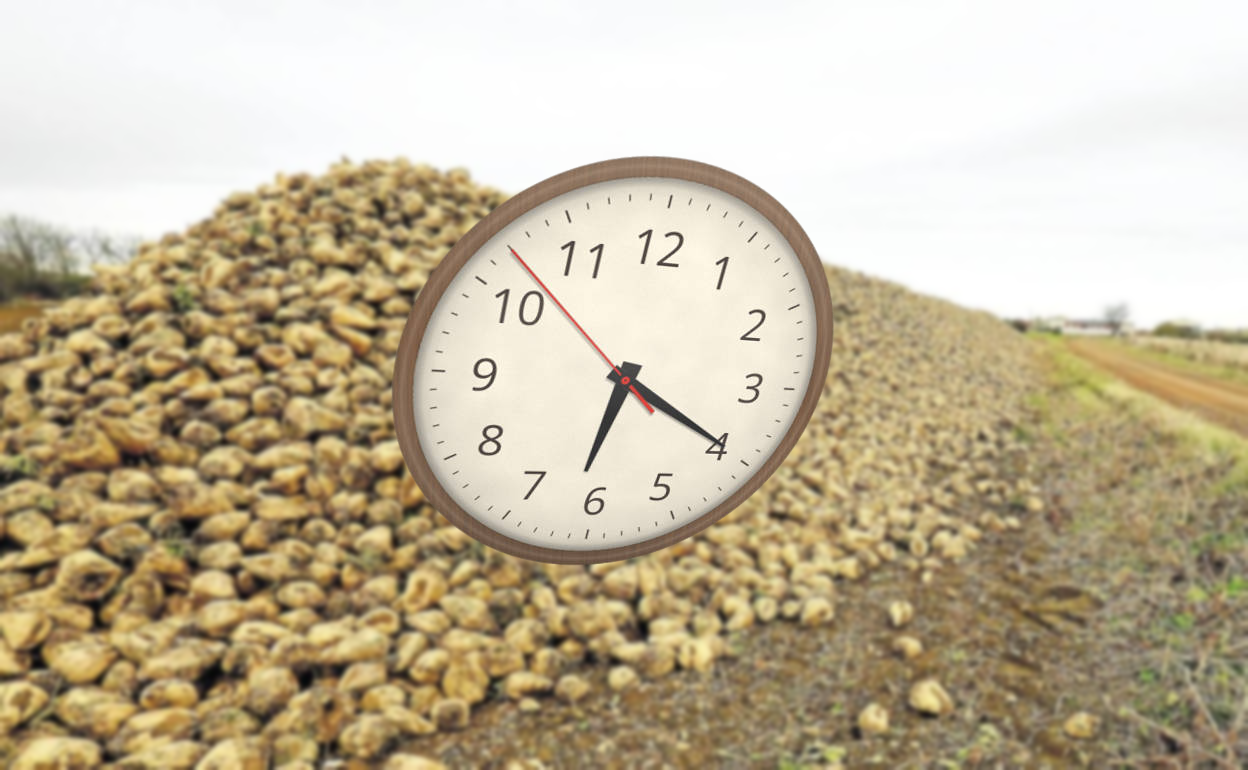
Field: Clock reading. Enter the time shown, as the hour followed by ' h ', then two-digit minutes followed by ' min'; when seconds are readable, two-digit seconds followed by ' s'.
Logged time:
6 h 19 min 52 s
